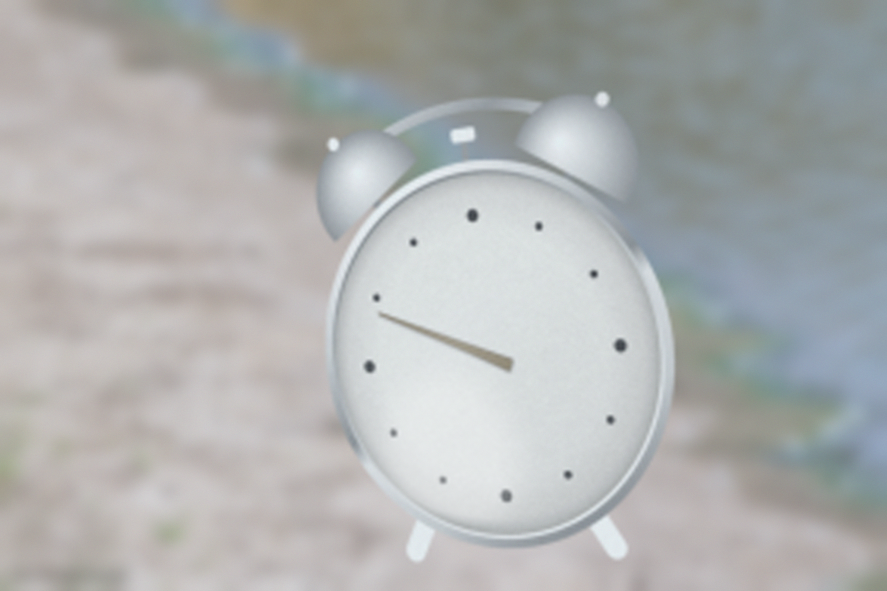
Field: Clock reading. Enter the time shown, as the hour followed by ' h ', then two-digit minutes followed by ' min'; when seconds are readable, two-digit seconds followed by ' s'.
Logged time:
9 h 49 min
